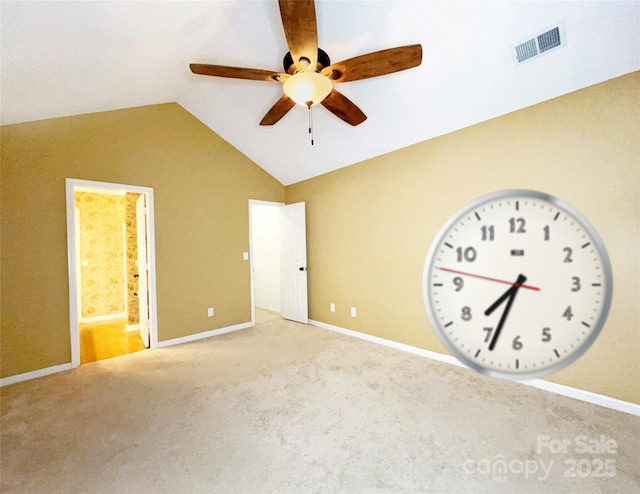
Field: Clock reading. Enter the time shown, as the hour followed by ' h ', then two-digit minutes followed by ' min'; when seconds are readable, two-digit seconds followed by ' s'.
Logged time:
7 h 33 min 47 s
